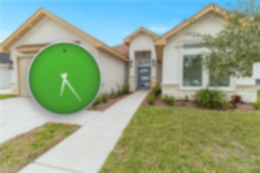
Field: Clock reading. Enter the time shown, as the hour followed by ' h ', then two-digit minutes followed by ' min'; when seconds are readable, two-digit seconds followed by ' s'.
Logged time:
6 h 24 min
